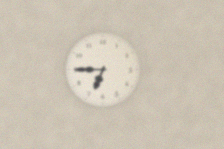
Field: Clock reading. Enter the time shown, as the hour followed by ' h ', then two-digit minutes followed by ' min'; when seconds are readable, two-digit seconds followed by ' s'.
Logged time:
6 h 45 min
